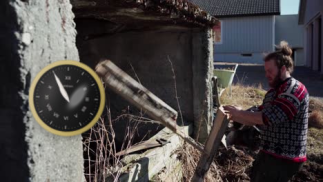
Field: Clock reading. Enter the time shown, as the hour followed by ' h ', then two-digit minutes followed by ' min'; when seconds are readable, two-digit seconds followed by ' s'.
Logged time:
10 h 55 min
